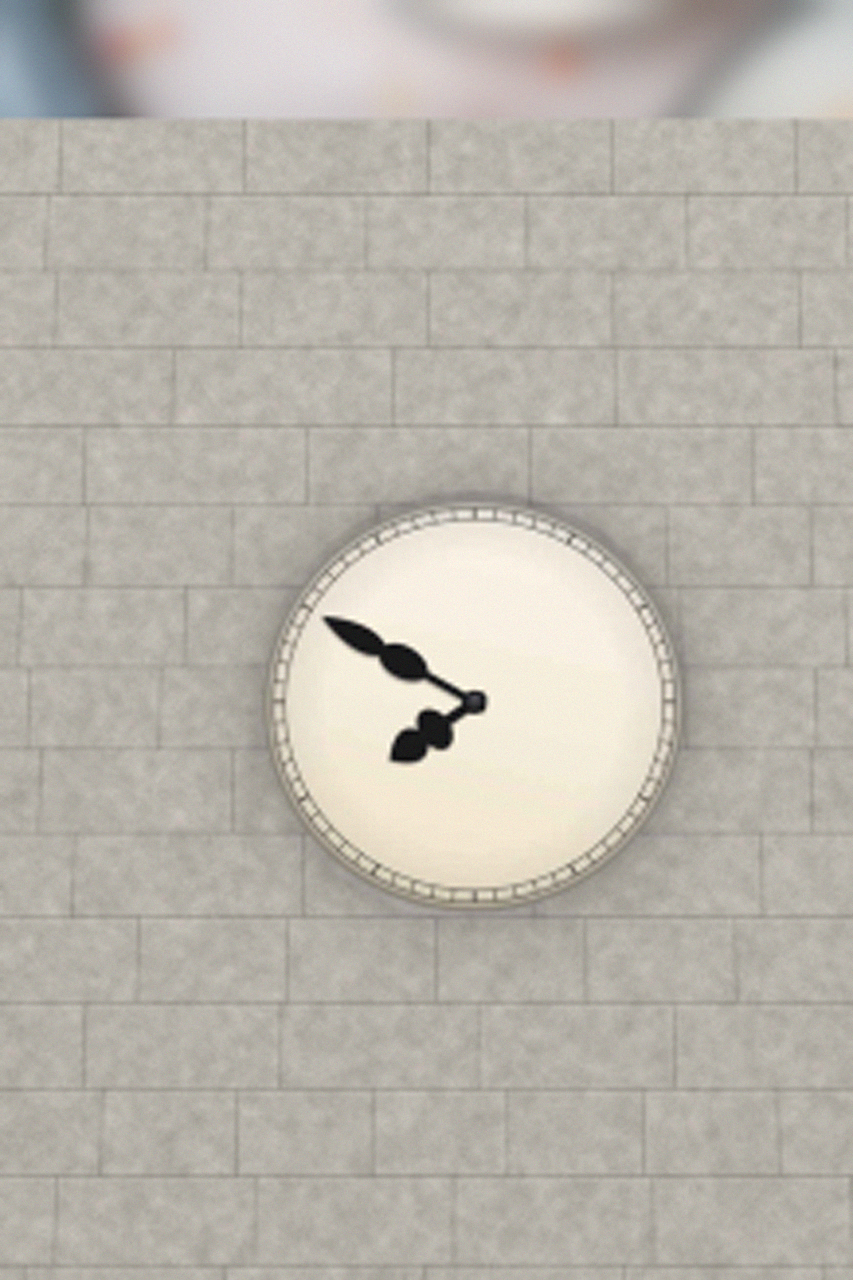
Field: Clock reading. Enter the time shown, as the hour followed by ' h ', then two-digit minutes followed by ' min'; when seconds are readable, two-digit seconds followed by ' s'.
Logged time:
7 h 50 min
